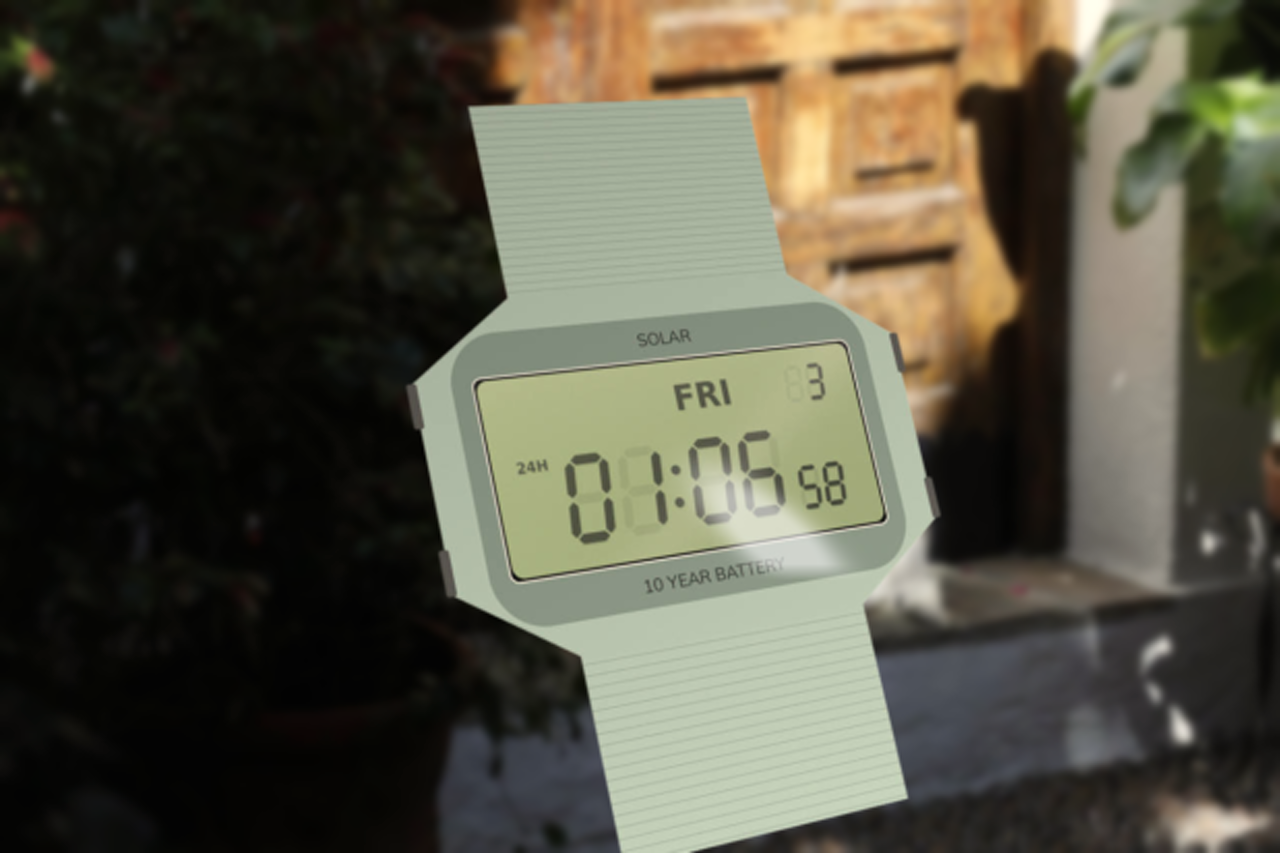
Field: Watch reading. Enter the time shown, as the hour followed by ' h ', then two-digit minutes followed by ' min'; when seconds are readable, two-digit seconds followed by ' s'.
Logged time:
1 h 06 min 58 s
